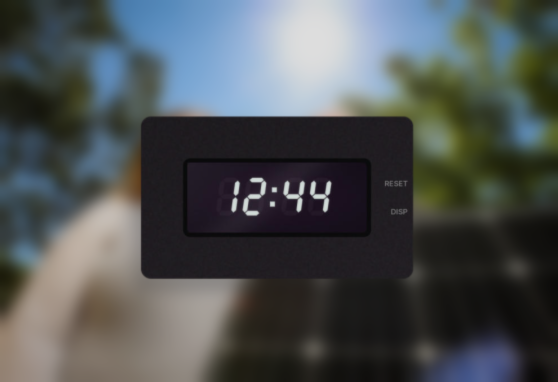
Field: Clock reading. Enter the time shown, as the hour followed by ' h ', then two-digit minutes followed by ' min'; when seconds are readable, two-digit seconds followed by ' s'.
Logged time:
12 h 44 min
